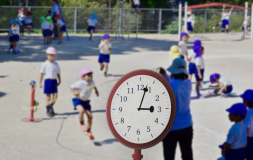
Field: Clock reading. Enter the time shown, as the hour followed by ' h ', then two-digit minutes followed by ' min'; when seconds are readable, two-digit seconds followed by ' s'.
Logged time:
3 h 03 min
